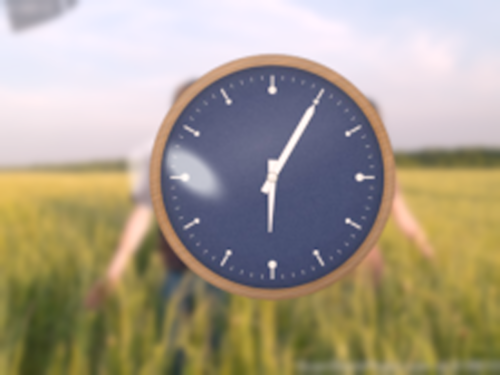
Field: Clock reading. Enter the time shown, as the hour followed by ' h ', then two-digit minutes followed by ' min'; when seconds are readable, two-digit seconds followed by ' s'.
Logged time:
6 h 05 min
